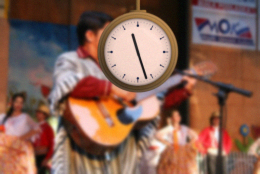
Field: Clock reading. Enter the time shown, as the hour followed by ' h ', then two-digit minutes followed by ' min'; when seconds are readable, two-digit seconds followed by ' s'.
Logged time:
11 h 27 min
